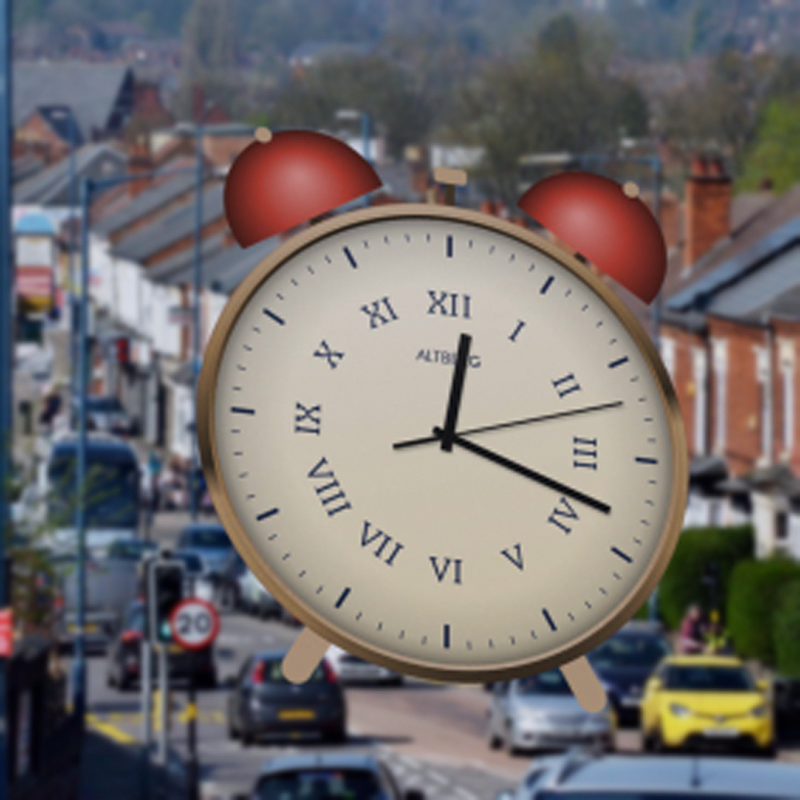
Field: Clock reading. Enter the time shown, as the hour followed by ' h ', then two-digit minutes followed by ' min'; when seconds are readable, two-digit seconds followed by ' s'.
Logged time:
12 h 18 min 12 s
